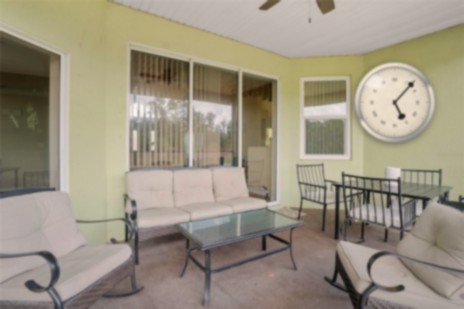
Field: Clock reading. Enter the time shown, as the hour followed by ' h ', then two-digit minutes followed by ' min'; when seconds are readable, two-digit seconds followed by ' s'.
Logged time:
5 h 07 min
